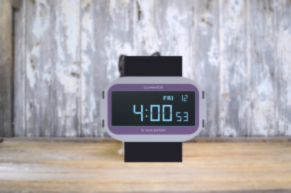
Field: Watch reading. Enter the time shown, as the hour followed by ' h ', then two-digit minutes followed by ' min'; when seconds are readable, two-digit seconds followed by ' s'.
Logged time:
4 h 00 min 53 s
